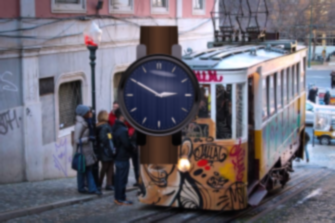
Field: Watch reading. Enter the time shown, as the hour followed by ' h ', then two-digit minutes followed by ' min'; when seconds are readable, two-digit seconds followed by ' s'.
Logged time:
2 h 50 min
